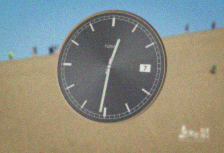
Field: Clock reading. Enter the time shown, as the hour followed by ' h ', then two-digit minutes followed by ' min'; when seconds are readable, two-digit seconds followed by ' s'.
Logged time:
12 h 31 min
